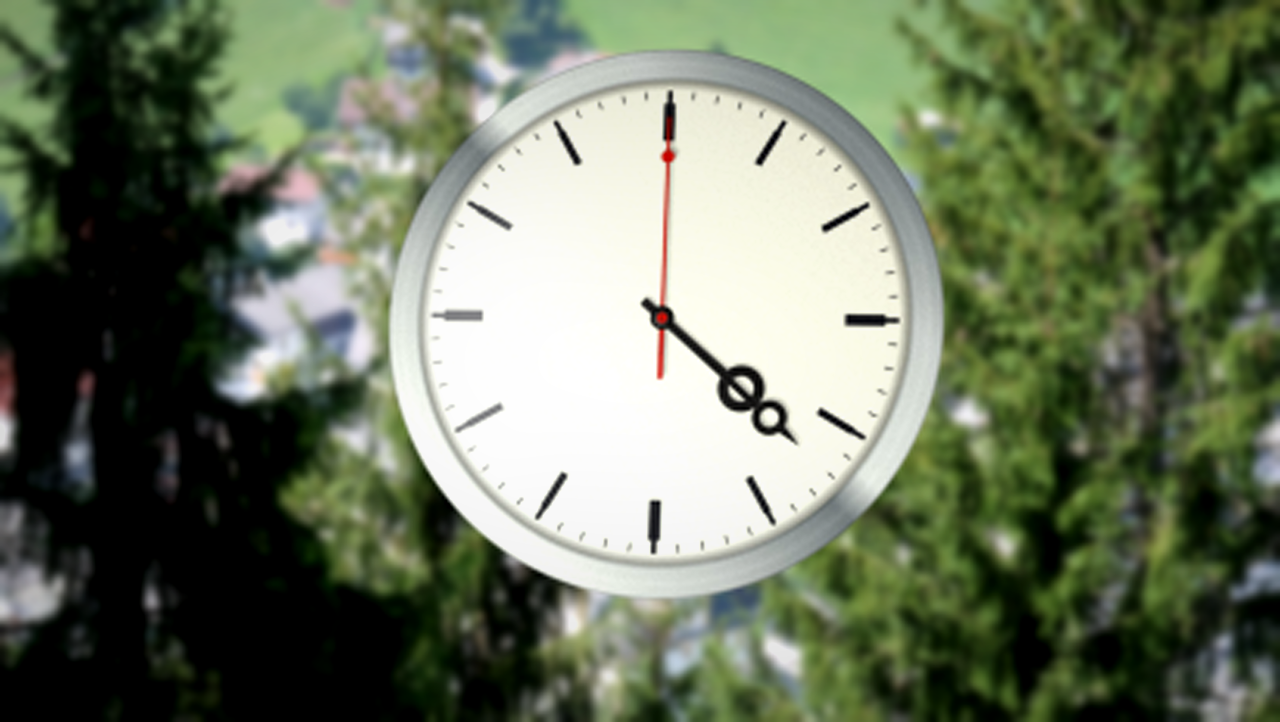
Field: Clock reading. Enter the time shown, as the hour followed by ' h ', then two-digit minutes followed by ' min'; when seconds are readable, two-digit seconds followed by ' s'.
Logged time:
4 h 22 min 00 s
